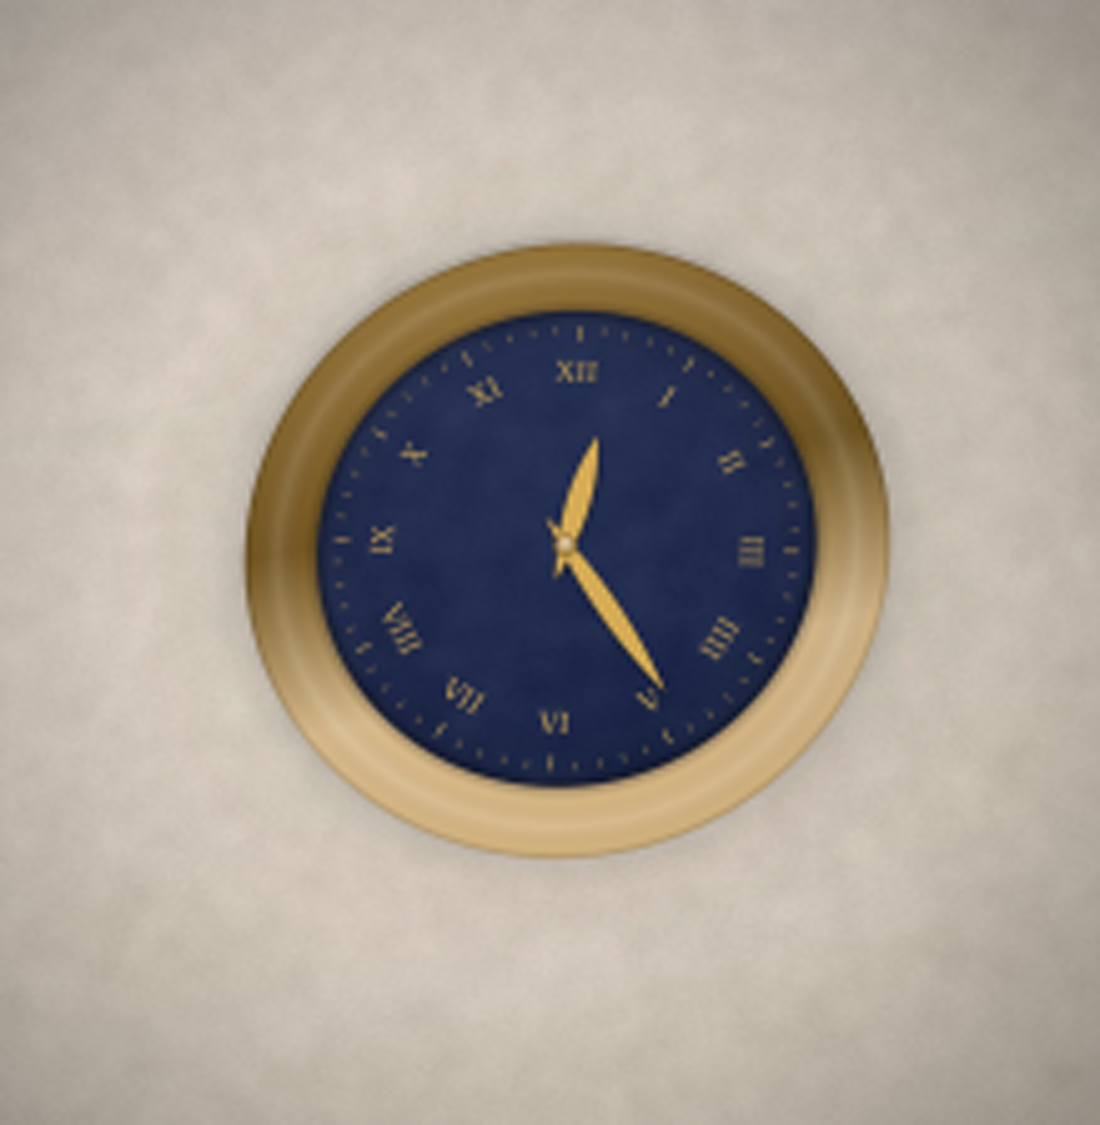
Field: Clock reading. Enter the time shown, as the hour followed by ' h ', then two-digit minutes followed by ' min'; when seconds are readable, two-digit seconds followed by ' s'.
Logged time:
12 h 24 min
